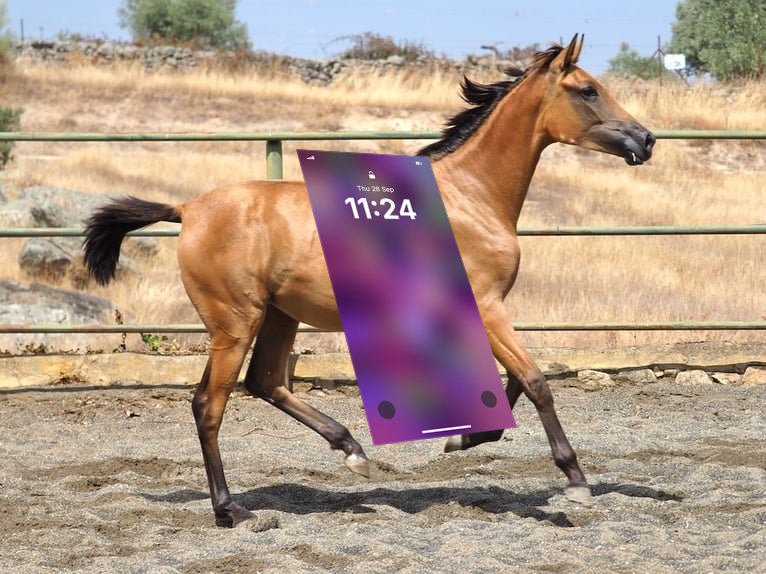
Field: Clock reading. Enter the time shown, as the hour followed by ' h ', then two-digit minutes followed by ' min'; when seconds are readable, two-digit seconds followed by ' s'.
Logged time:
11 h 24 min
